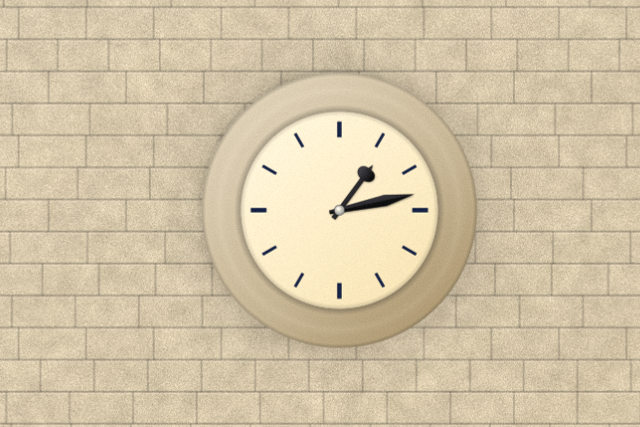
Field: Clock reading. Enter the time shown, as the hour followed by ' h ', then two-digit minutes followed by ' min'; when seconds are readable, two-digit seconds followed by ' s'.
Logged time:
1 h 13 min
